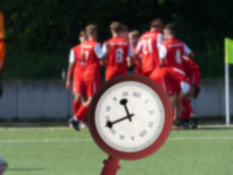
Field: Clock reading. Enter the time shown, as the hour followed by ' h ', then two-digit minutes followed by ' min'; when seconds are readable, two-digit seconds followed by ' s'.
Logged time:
10 h 38 min
